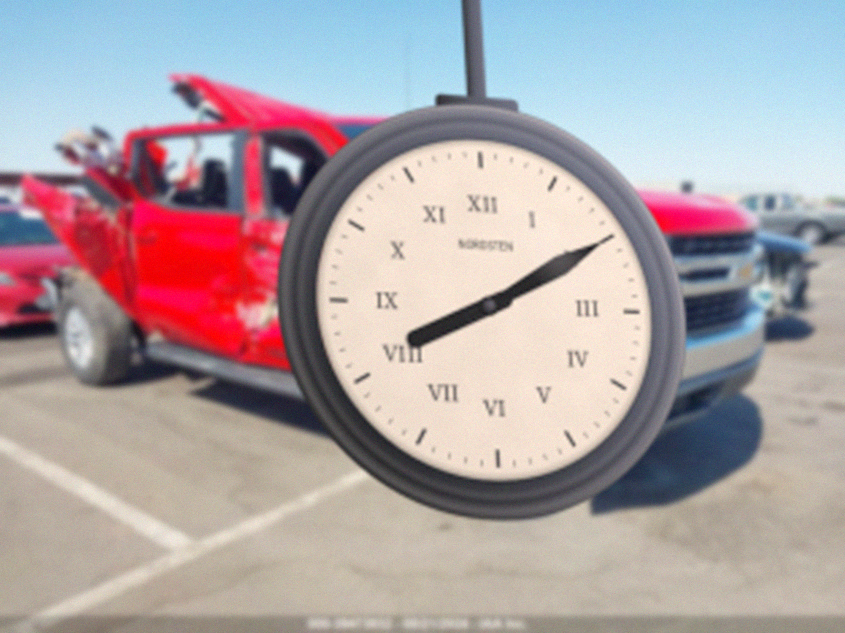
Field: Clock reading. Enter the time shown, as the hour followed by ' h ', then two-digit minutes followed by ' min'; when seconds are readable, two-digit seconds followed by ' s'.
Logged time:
8 h 10 min
